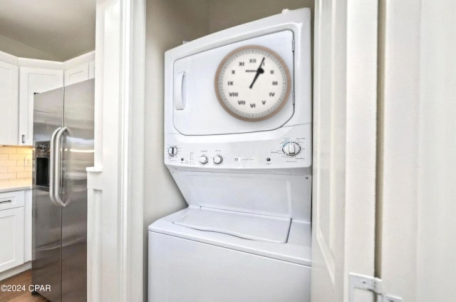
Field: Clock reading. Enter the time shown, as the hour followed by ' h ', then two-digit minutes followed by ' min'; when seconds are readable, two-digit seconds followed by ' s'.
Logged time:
1 h 04 min
